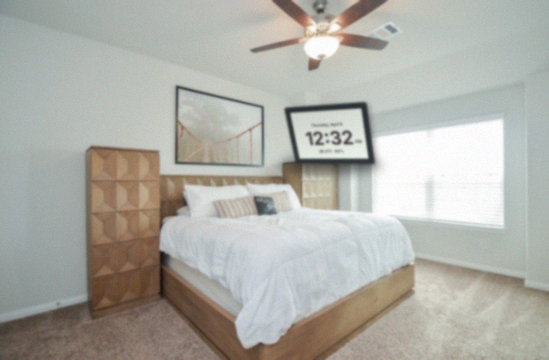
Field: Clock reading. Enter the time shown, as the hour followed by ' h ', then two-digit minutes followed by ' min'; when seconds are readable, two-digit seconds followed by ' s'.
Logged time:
12 h 32 min
